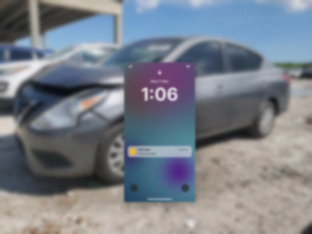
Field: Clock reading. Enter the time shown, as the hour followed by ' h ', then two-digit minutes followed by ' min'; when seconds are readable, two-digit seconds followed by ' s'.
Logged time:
1 h 06 min
